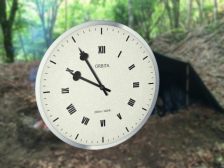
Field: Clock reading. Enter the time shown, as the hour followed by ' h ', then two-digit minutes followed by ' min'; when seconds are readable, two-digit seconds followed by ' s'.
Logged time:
9 h 55 min
